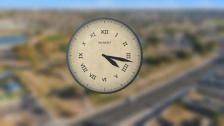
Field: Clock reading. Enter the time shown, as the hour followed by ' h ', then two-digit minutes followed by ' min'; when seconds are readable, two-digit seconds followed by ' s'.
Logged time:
4 h 17 min
